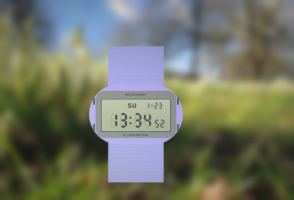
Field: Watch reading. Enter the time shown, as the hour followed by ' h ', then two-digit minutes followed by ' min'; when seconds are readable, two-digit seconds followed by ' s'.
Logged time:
13 h 34 min 52 s
